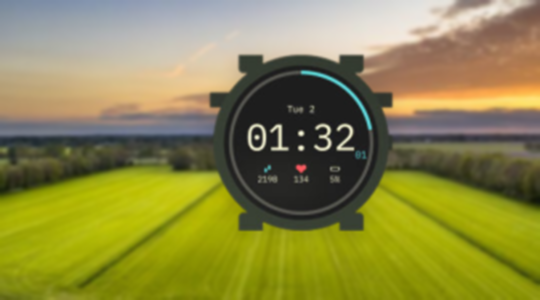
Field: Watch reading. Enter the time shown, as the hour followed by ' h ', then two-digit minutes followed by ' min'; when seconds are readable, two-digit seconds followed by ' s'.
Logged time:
1 h 32 min
